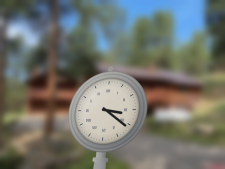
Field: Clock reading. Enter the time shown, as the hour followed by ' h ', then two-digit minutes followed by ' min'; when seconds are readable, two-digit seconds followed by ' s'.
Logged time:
3 h 21 min
